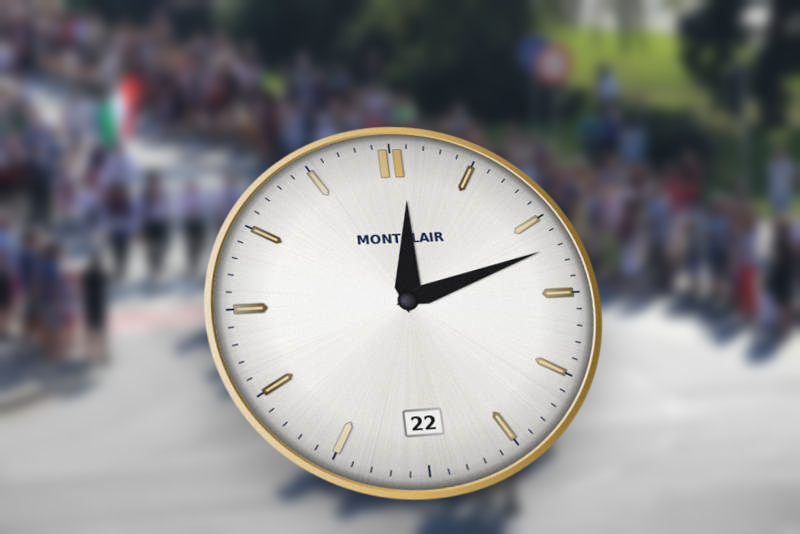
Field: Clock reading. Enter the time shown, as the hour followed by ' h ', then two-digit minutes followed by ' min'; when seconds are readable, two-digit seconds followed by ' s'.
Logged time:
12 h 12 min
